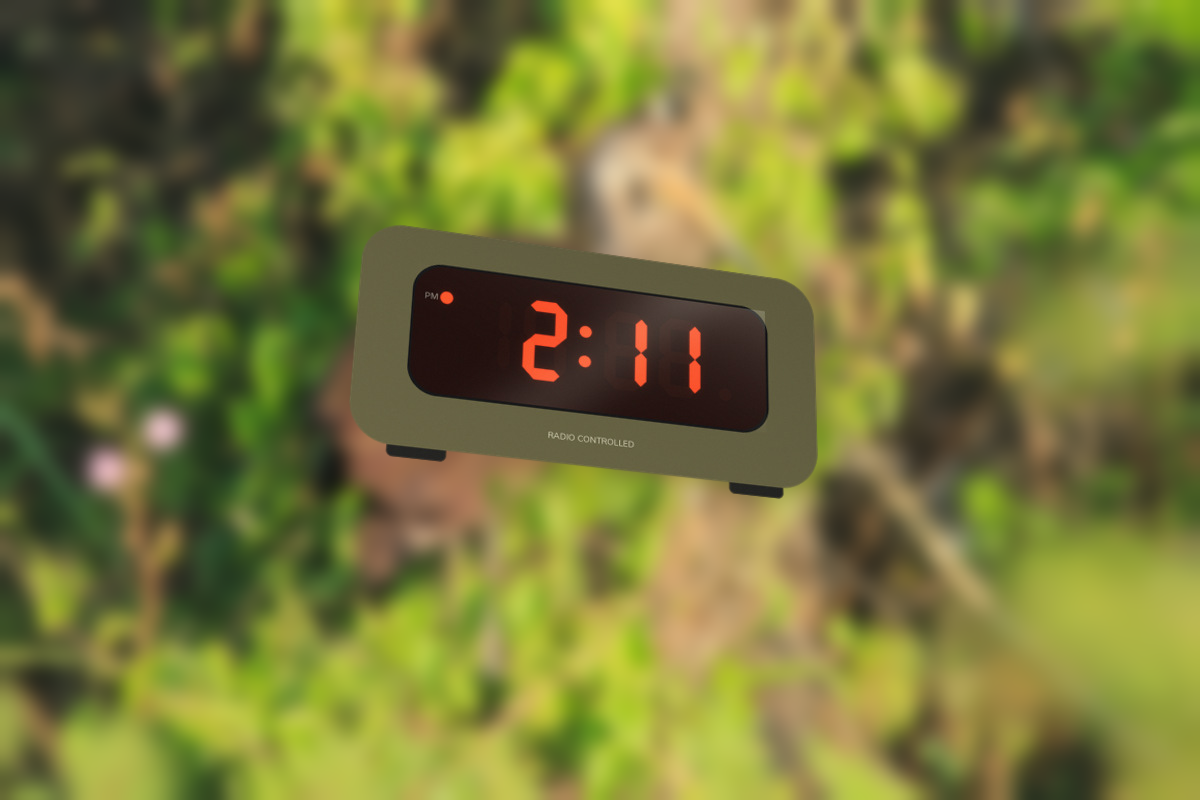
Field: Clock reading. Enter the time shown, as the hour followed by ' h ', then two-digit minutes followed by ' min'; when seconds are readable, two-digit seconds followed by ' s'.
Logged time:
2 h 11 min
